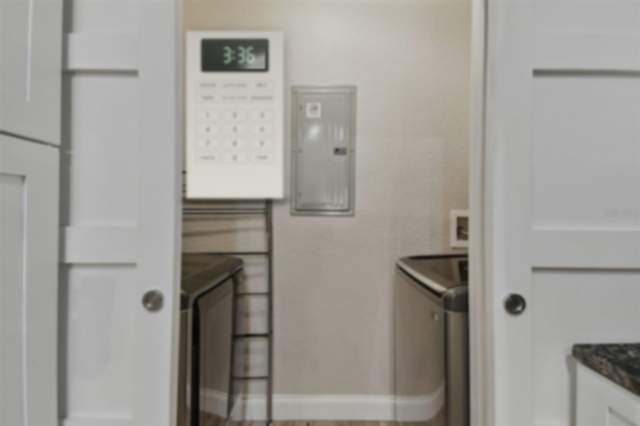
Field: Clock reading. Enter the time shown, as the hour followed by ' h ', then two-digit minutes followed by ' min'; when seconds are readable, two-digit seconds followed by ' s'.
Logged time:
3 h 36 min
